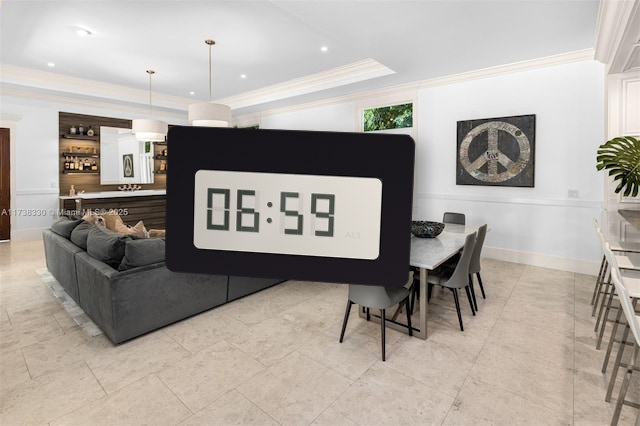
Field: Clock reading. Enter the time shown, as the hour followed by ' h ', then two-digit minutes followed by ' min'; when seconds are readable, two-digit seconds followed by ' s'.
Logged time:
6 h 59 min
